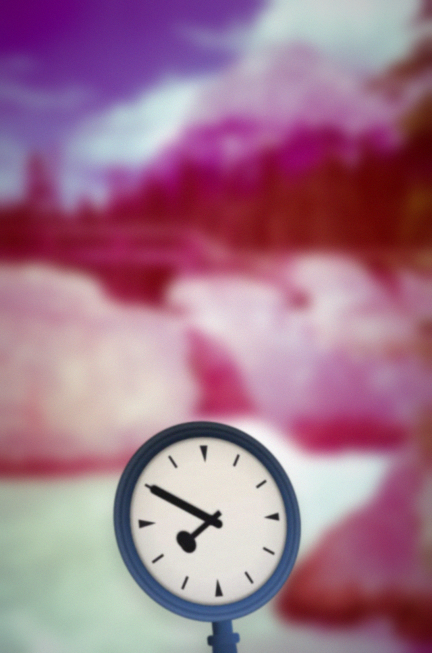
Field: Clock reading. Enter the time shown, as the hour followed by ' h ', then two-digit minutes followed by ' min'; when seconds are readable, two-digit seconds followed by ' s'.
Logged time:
7 h 50 min
